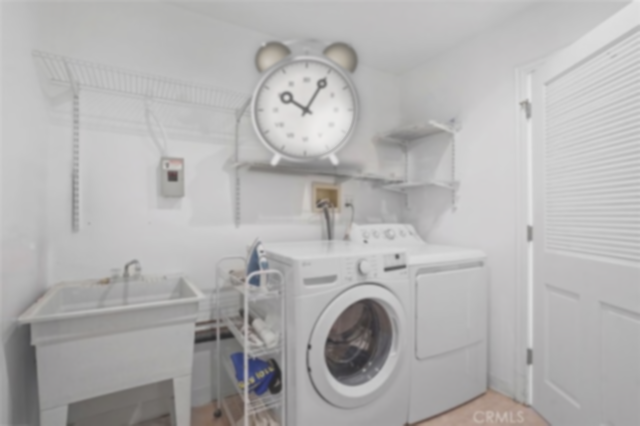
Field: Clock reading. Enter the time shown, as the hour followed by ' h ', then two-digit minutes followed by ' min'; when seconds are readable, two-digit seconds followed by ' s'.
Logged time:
10 h 05 min
